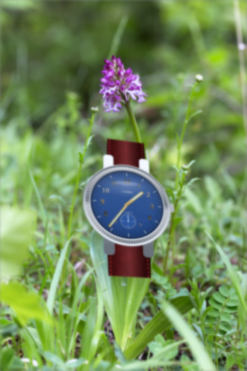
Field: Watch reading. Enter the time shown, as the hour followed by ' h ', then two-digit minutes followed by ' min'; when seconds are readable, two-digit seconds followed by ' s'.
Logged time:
1 h 36 min
